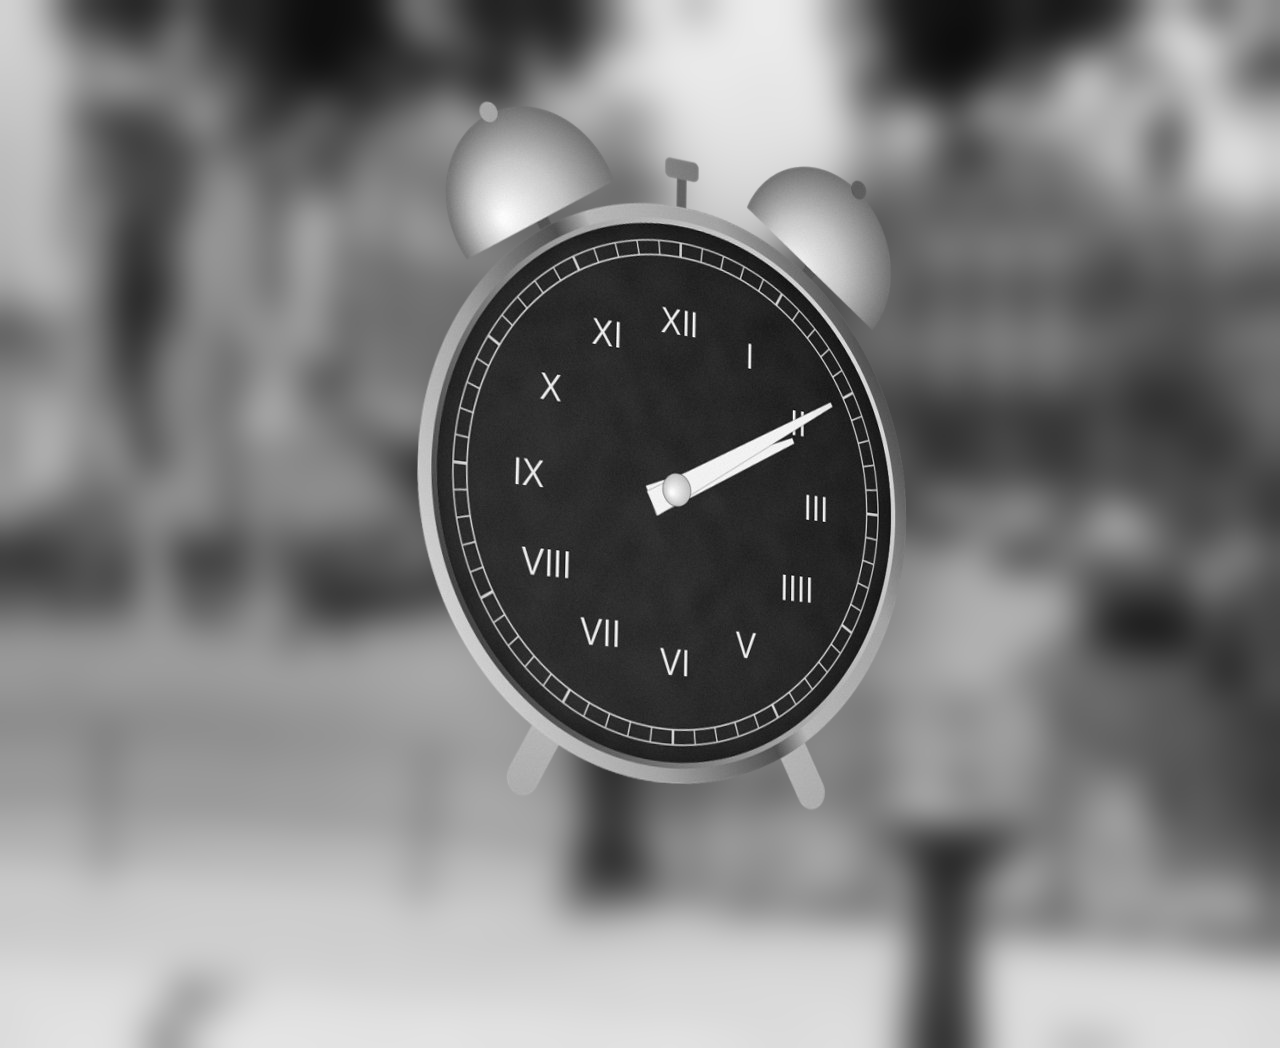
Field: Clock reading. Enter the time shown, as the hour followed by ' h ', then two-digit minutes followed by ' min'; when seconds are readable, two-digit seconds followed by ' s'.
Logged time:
2 h 10 min
